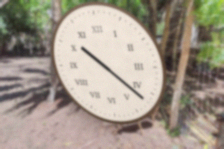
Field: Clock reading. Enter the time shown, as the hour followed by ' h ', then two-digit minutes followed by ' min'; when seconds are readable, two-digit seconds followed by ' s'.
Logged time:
10 h 22 min
